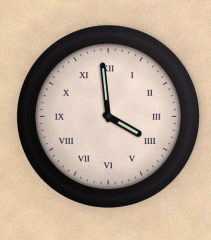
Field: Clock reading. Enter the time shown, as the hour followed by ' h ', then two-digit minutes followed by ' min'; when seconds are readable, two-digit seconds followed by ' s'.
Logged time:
3 h 59 min
